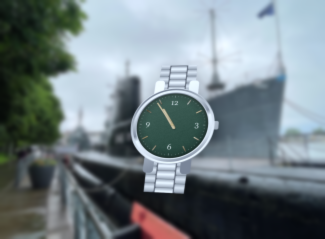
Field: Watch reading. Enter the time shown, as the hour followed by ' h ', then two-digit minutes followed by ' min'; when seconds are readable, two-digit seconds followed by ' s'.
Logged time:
10 h 54 min
